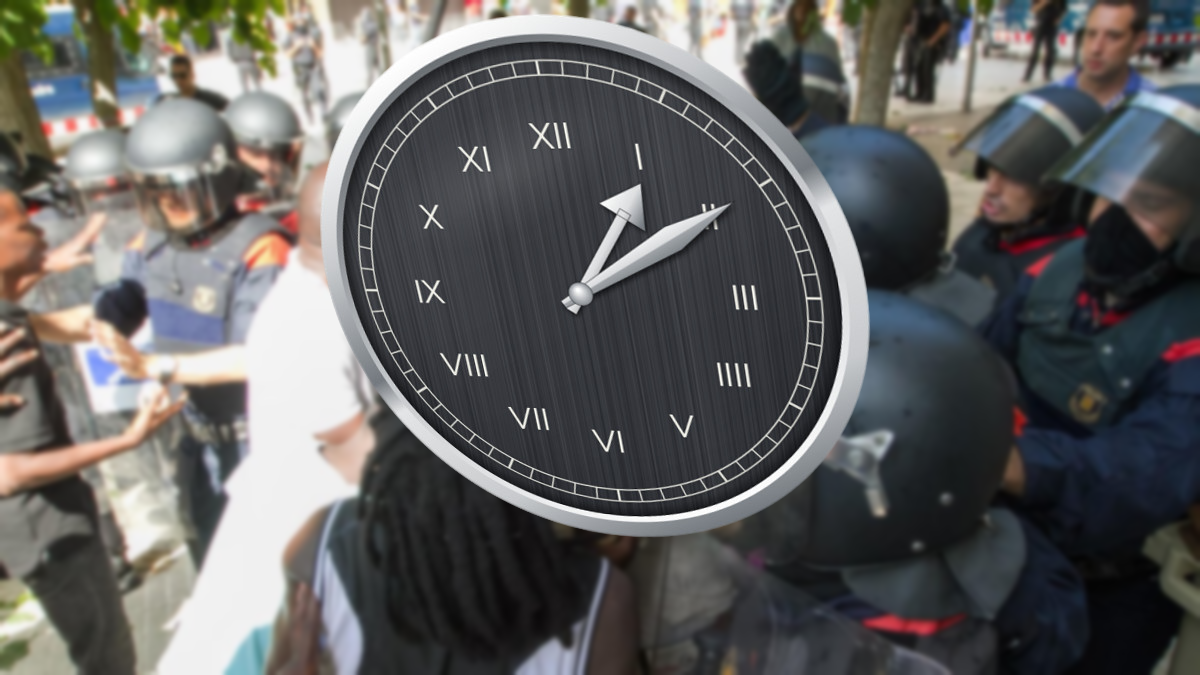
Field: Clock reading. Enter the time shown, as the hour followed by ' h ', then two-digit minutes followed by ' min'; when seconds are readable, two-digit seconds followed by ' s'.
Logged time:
1 h 10 min
